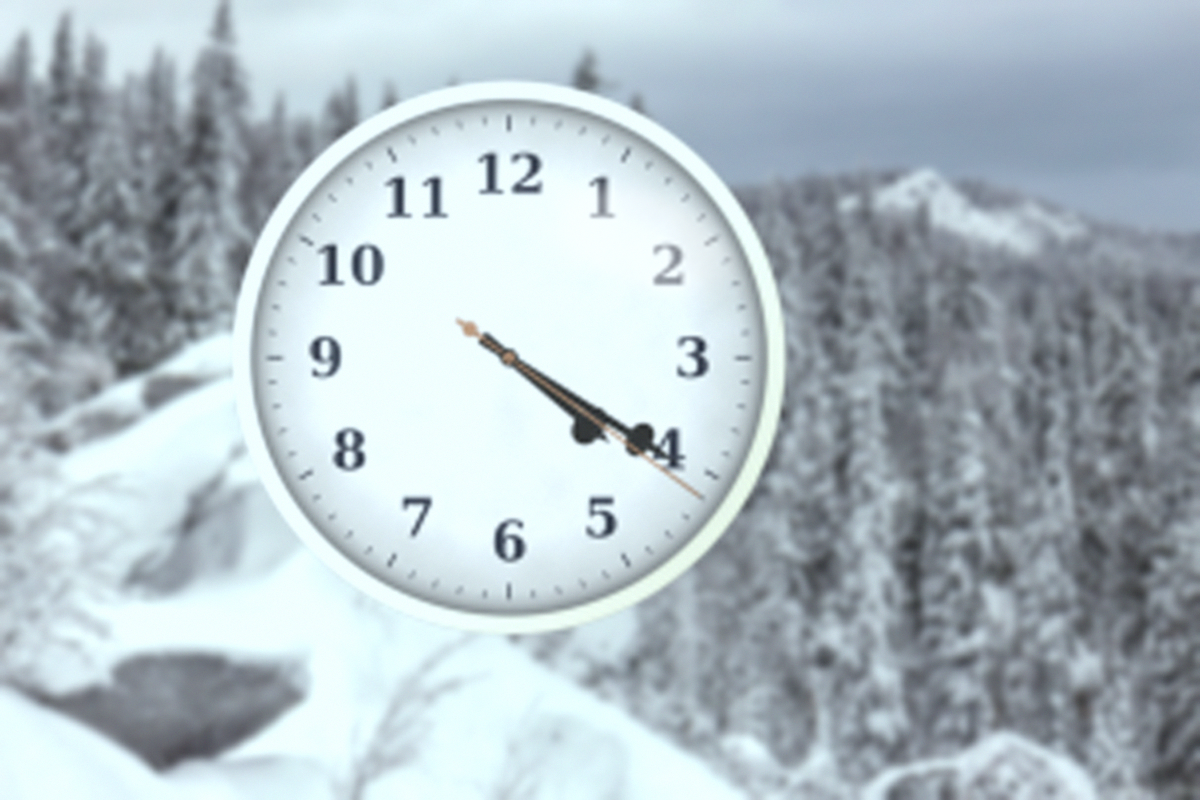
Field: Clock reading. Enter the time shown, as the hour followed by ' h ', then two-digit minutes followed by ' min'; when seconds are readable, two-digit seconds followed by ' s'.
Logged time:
4 h 20 min 21 s
